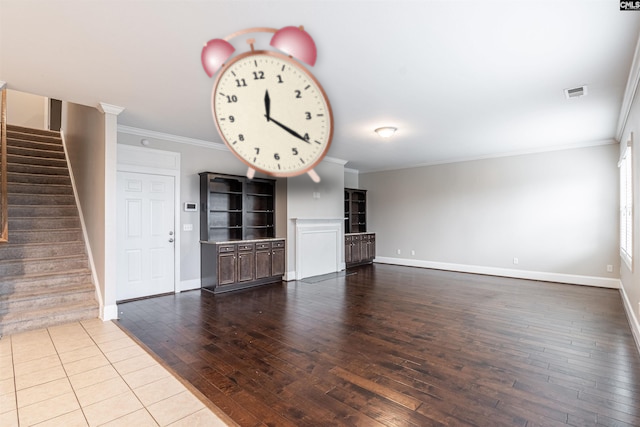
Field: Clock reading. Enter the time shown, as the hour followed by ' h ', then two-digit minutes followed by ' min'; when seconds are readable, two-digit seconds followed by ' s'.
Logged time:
12 h 21 min
